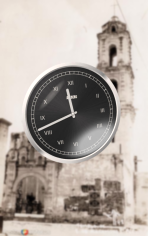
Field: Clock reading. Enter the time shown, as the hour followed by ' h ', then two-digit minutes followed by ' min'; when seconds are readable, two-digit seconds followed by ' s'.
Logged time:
11 h 42 min
